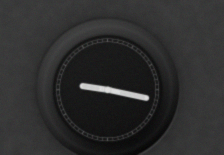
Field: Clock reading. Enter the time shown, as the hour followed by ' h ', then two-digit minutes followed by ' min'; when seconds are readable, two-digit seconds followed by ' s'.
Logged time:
9 h 17 min
